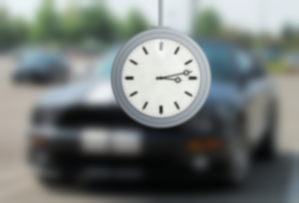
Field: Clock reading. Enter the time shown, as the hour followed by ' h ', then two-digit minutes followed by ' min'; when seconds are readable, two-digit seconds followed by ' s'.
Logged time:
3 h 13 min
